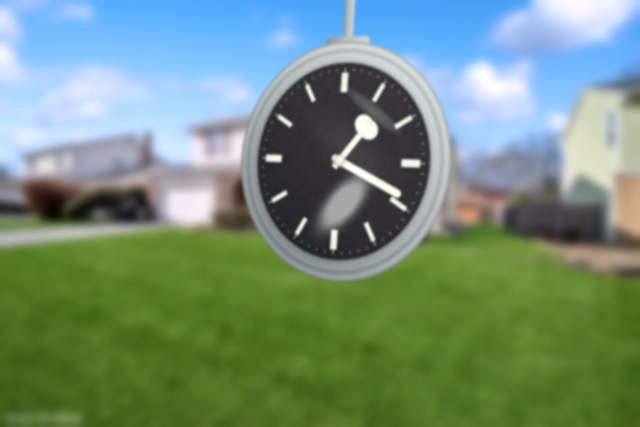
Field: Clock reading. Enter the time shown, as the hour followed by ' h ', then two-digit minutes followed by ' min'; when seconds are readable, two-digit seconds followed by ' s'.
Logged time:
1 h 19 min
